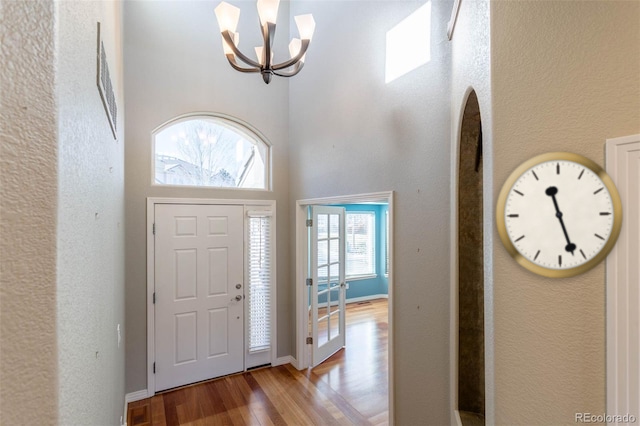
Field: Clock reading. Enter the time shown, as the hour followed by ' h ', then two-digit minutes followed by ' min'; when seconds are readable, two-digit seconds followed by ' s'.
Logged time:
11 h 27 min
